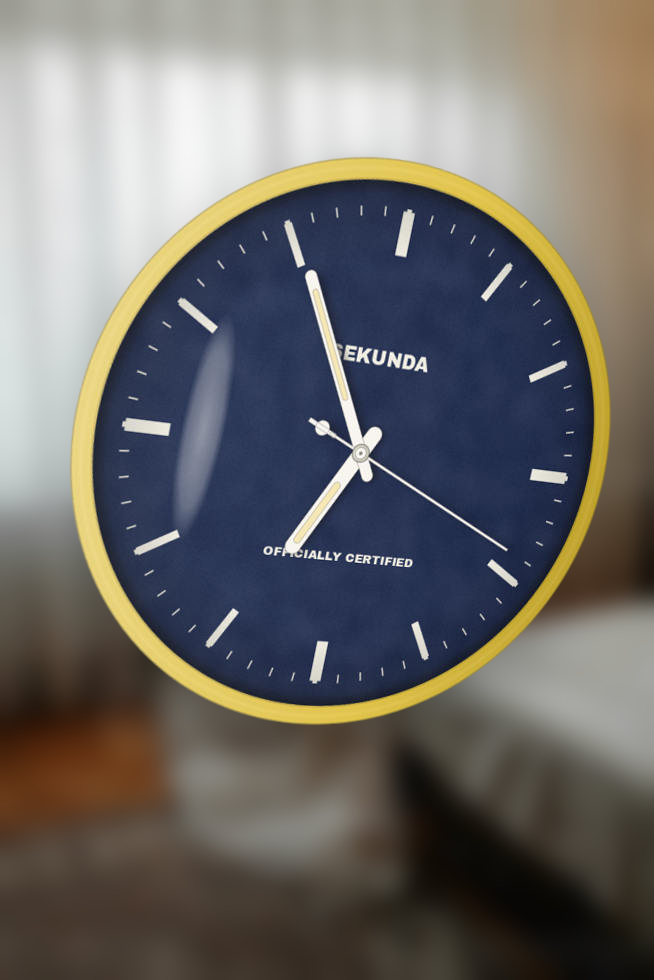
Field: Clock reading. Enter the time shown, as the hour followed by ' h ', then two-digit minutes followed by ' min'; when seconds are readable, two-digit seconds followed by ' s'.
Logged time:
6 h 55 min 19 s
